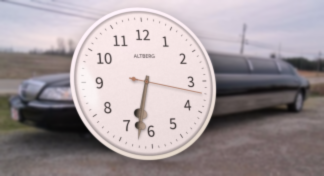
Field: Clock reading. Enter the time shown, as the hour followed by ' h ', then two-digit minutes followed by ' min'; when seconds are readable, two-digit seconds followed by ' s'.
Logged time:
6 h 32 min 17 s
